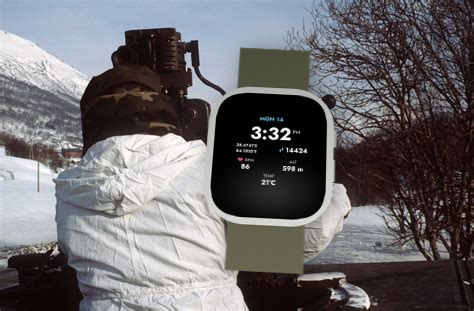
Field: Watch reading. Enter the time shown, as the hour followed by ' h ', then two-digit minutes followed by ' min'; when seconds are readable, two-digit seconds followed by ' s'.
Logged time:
3 h 32 min
